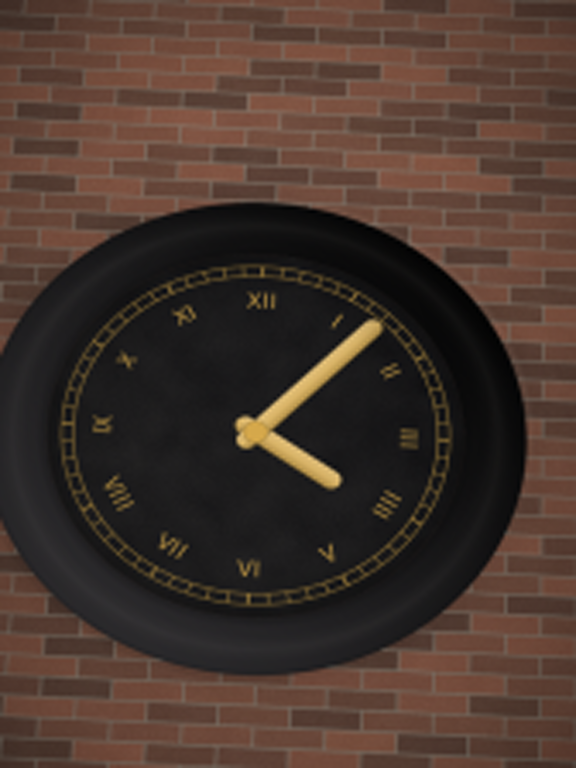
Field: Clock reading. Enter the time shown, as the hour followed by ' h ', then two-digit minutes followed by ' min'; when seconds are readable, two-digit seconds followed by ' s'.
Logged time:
4 h 07 min
